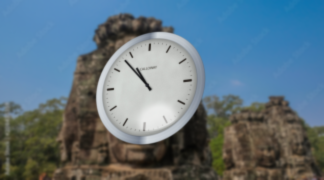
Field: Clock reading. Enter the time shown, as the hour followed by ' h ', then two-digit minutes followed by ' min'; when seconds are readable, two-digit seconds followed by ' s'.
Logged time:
10 h 53 min
